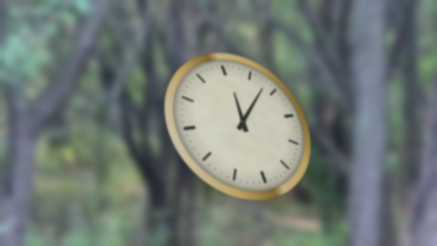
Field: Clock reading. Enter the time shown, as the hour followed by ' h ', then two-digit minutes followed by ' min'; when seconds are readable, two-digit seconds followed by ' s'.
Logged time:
12 h 08 min
